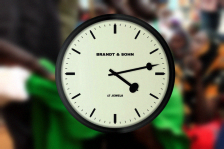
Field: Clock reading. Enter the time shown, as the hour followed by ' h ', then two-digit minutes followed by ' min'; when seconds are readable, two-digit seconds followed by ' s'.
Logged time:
4 h 13 min
